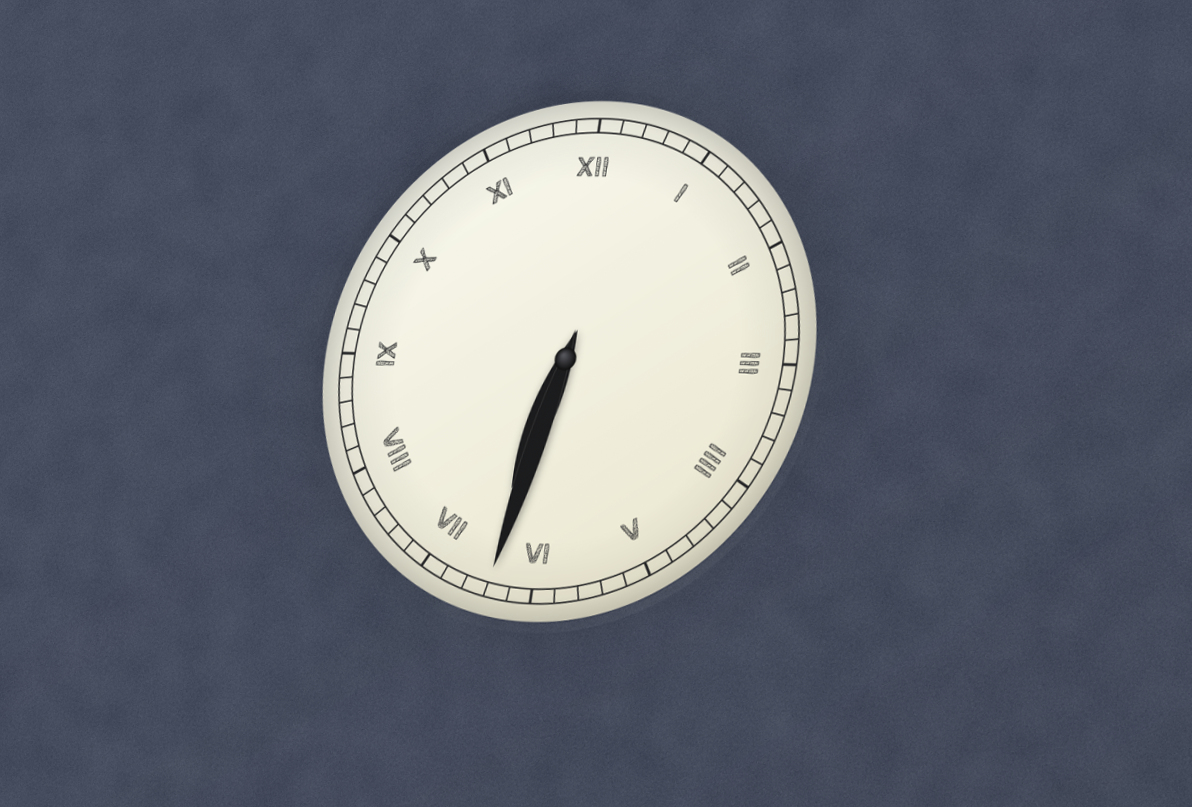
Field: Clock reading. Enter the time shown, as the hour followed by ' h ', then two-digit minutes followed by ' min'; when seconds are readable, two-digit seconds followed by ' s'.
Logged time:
6 h 32 min
